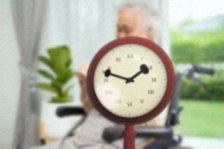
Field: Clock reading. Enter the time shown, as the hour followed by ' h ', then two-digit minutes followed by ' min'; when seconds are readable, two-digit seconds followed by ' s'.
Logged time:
1 h 48 min
